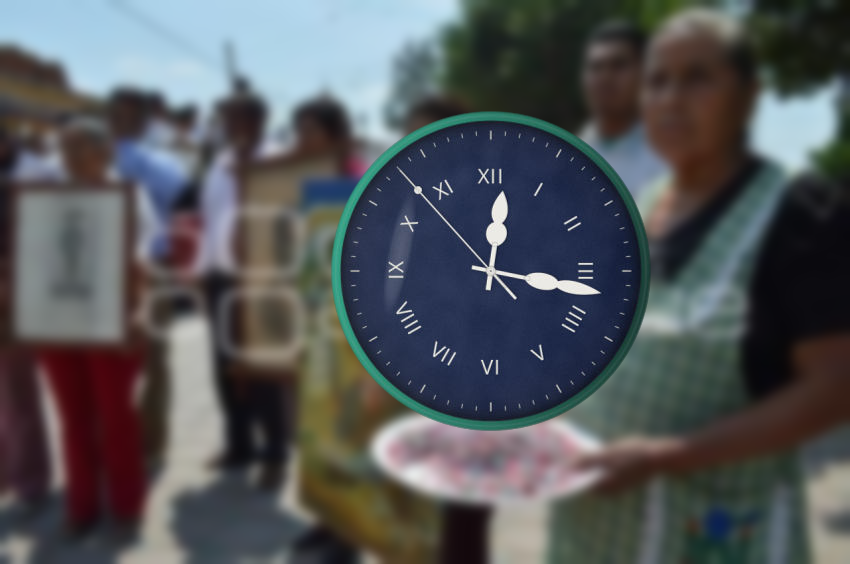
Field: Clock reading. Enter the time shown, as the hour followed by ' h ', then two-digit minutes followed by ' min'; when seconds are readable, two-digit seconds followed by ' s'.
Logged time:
12 h 16 min 53 s
